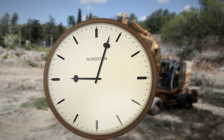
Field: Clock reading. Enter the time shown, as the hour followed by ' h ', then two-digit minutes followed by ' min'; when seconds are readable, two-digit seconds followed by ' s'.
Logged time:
9 h 03 min
